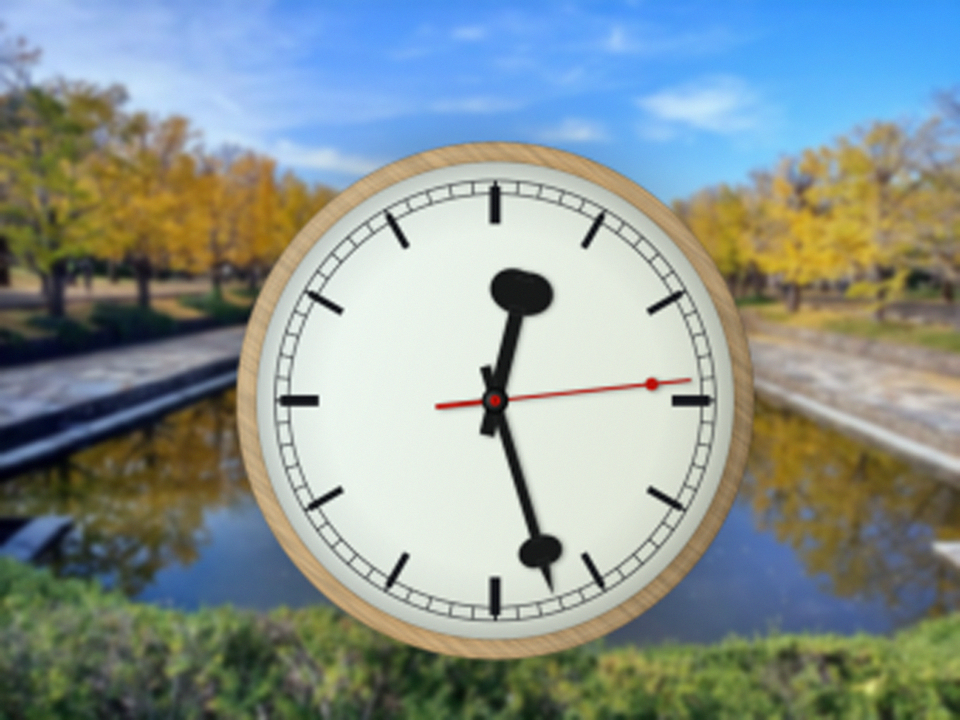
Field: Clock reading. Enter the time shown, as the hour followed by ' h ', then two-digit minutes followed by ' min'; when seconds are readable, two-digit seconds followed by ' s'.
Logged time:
12 h 27 min 14 s
